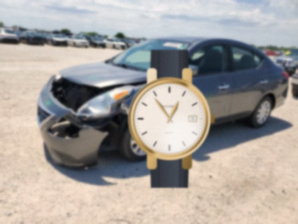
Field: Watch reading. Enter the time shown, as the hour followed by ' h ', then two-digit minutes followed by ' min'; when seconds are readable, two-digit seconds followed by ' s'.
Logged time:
12 h 54 min
